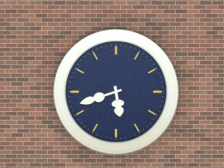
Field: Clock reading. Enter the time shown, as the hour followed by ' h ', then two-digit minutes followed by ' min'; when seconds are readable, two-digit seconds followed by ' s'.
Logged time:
5 h 42 min
